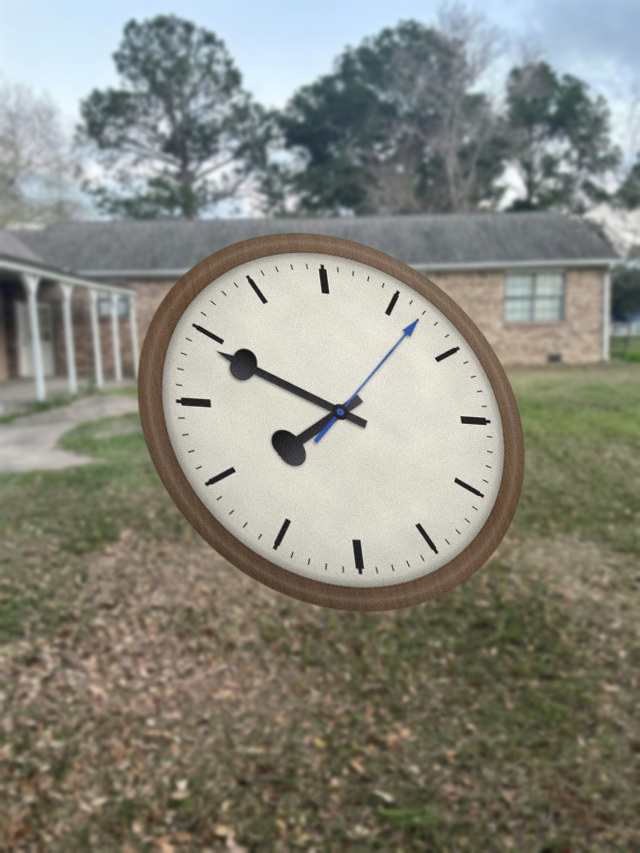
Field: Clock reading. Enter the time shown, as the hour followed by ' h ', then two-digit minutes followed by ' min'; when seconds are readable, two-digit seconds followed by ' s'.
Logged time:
7 h 49 min 07 s
